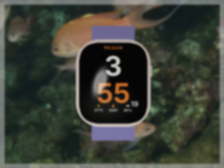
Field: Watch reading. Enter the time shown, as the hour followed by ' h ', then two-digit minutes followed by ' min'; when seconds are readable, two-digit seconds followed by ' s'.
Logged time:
3 h 55 min
